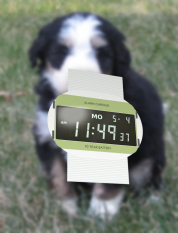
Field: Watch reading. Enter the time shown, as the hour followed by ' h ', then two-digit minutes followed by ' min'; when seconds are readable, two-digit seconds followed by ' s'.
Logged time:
11 h 49 min 37 s
